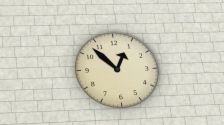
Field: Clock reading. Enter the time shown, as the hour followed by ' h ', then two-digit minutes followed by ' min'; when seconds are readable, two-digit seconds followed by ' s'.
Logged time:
12 h 53 min
